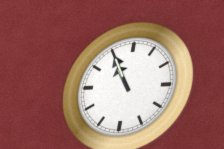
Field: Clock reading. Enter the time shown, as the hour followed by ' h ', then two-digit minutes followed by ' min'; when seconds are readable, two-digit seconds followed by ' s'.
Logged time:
10 h 55 min
